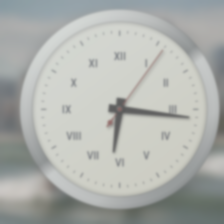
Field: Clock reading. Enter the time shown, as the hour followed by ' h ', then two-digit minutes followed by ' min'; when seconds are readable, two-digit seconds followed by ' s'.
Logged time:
6 h 16 min 06 s
